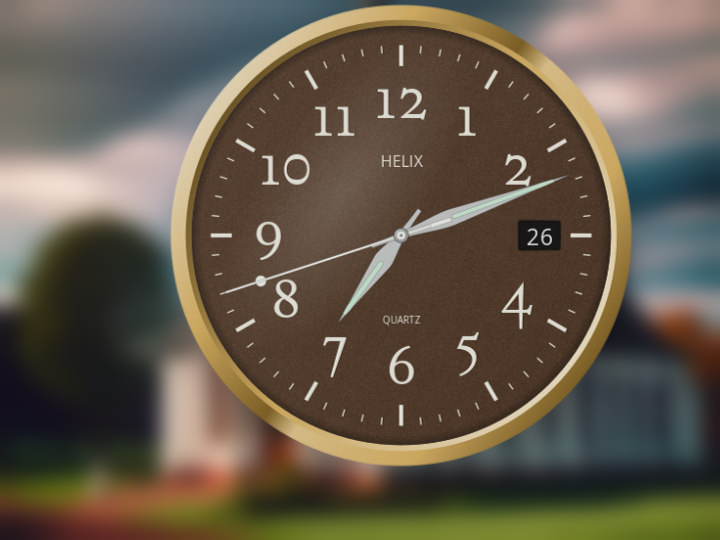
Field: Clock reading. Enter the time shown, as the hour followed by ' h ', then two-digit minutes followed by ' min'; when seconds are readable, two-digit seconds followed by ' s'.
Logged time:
7 h 11 min 42 s
